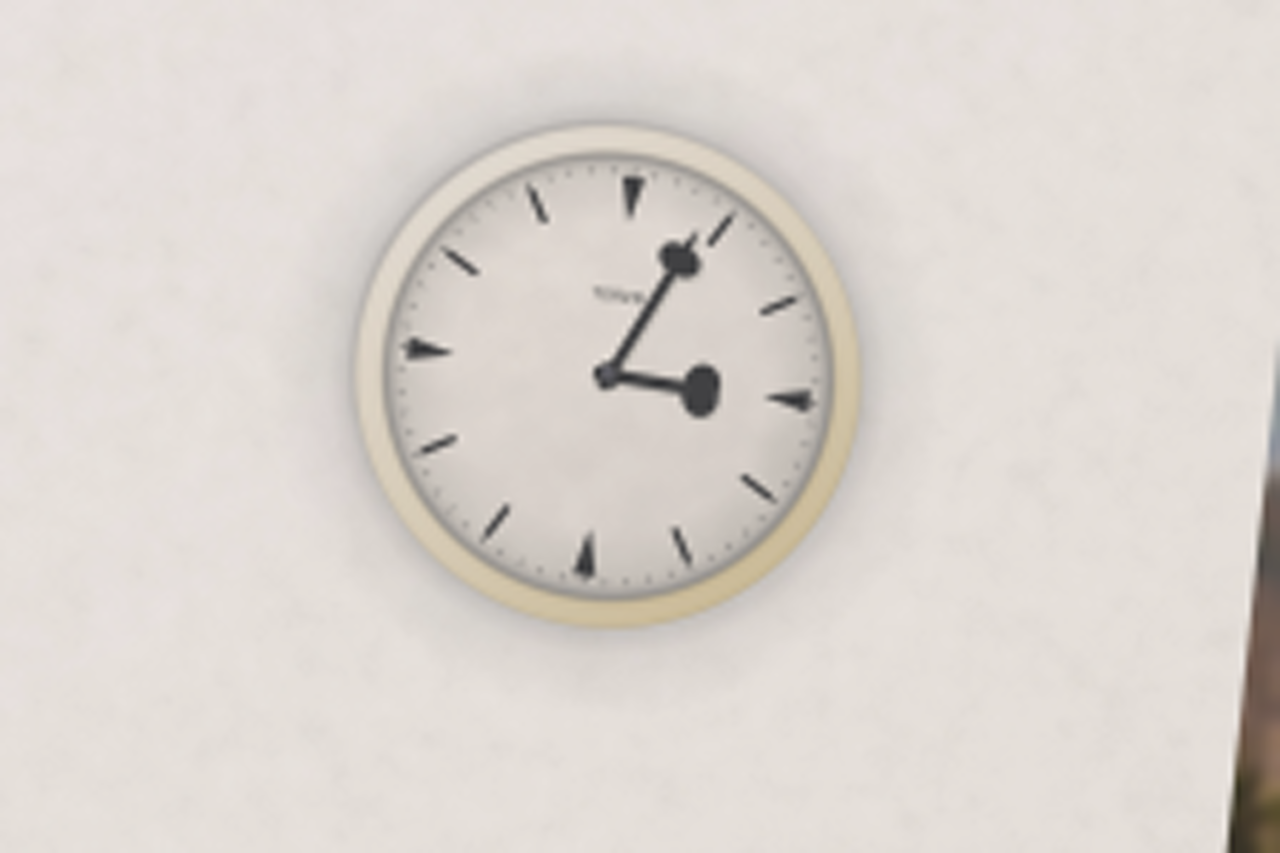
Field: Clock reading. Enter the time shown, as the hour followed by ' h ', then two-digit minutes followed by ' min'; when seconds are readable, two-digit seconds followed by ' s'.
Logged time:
3 h 04 min
